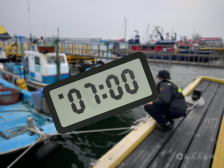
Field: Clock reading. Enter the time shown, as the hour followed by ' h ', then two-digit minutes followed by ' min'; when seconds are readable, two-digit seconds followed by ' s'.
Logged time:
7 h 00 min
